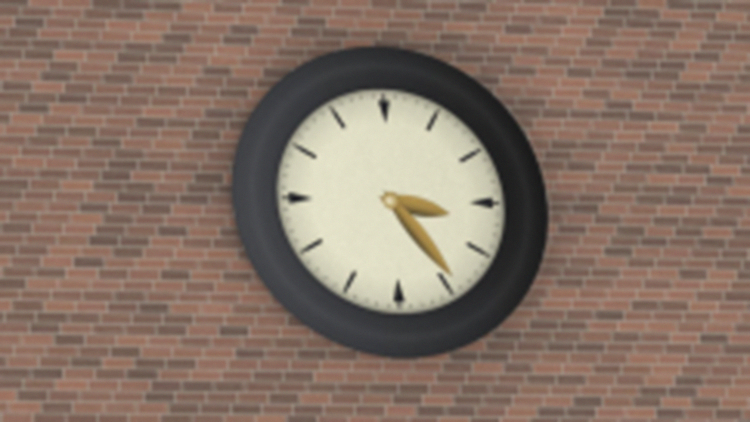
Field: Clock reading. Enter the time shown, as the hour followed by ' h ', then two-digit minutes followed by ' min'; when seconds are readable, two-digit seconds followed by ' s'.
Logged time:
3 h 24 min
